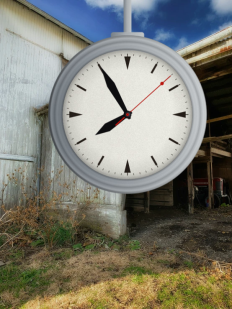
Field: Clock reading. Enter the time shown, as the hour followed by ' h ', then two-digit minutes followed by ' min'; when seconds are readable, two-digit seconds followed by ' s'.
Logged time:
7 h 55 min 08 s
